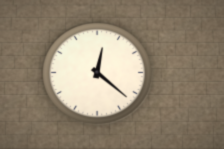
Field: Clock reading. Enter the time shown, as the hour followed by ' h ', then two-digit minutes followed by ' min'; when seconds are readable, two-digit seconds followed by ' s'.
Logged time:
12 h 22 min
